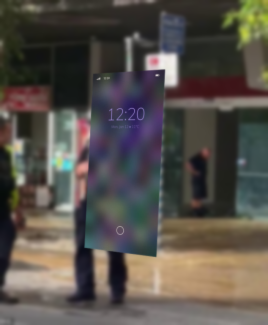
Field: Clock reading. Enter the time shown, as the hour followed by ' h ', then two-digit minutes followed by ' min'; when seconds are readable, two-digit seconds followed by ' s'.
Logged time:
12 h 20 min
